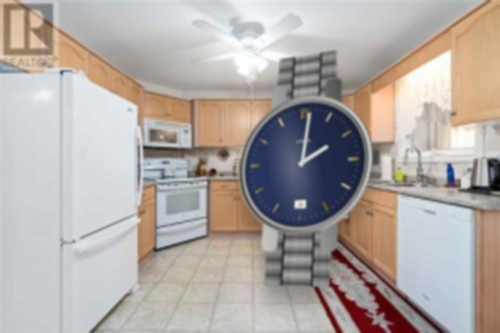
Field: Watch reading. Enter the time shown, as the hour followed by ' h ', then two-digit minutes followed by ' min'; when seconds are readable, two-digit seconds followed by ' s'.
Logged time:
2 h 01 min
